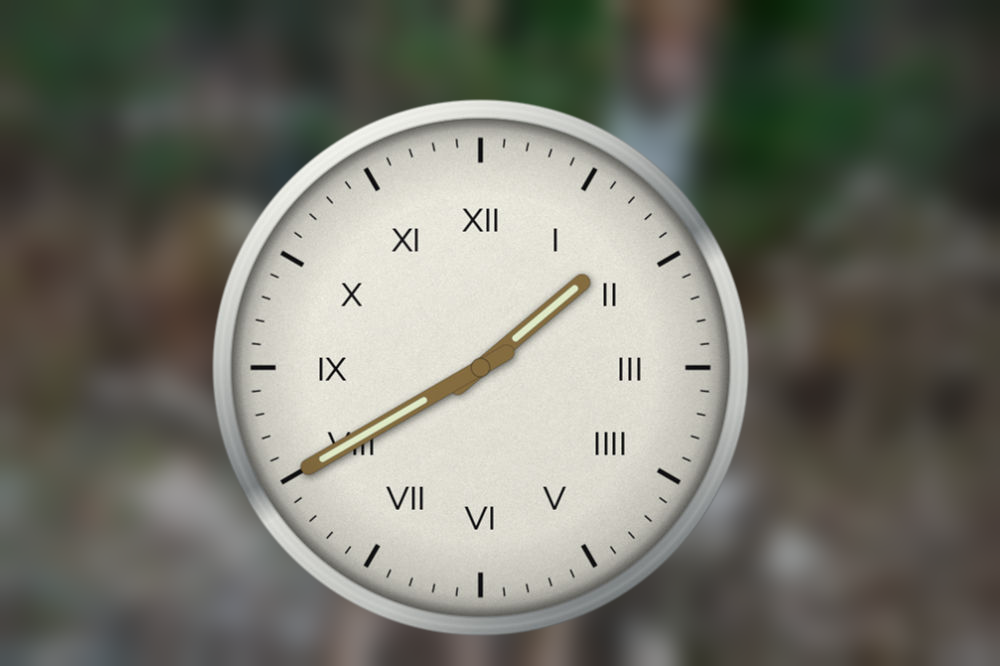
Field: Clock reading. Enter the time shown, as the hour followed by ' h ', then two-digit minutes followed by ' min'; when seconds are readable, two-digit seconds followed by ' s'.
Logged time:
1 h 40 min
